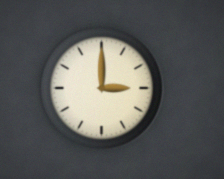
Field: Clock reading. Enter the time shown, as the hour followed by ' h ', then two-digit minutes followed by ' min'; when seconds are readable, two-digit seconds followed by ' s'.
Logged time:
3 h 00 min
